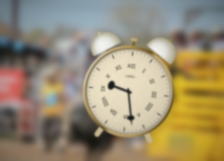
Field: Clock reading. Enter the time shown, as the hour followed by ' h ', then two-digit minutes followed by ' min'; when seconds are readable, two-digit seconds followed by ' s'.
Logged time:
9 h 28 min
